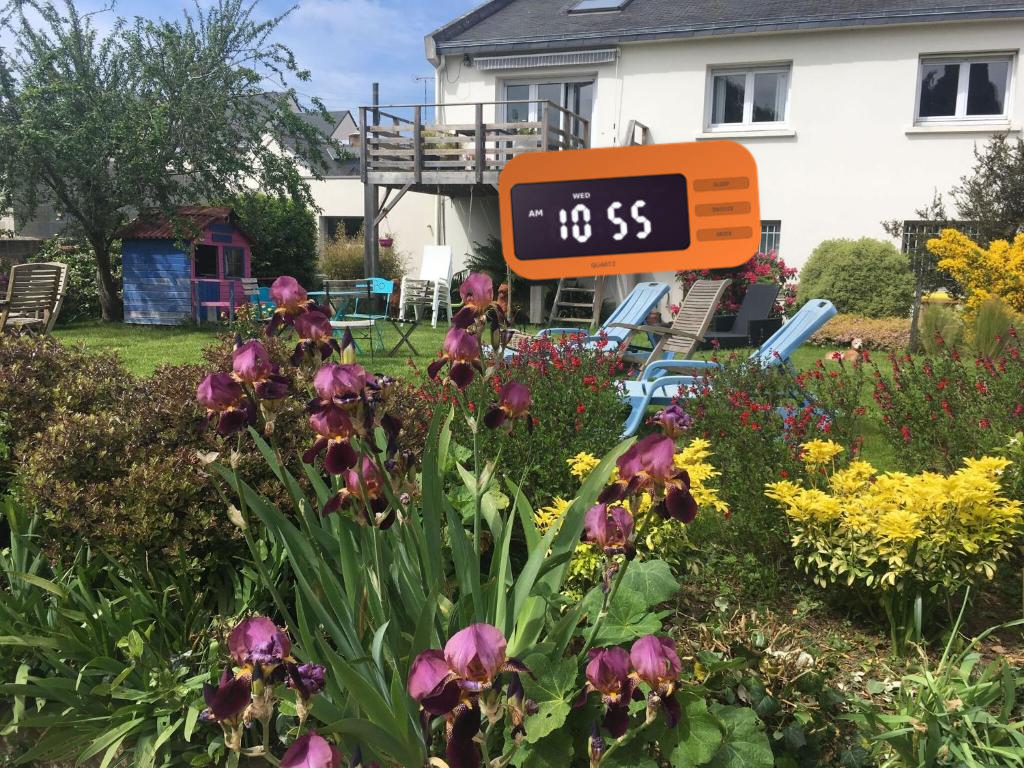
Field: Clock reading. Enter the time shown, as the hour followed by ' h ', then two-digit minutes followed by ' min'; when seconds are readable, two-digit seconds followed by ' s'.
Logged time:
10 h 55 min
